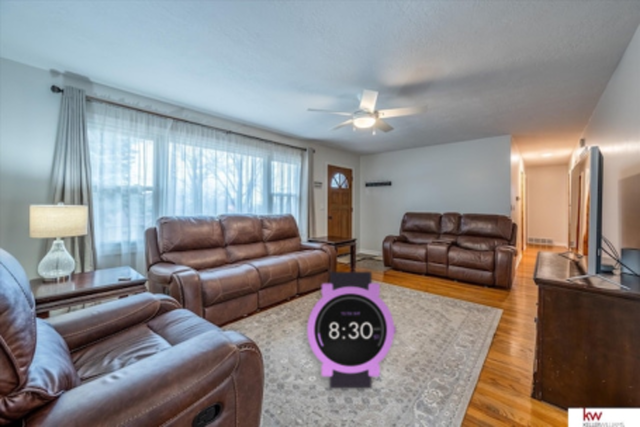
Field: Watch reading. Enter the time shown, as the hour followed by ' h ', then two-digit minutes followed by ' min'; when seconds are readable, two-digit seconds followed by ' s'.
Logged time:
8 h 30 min
